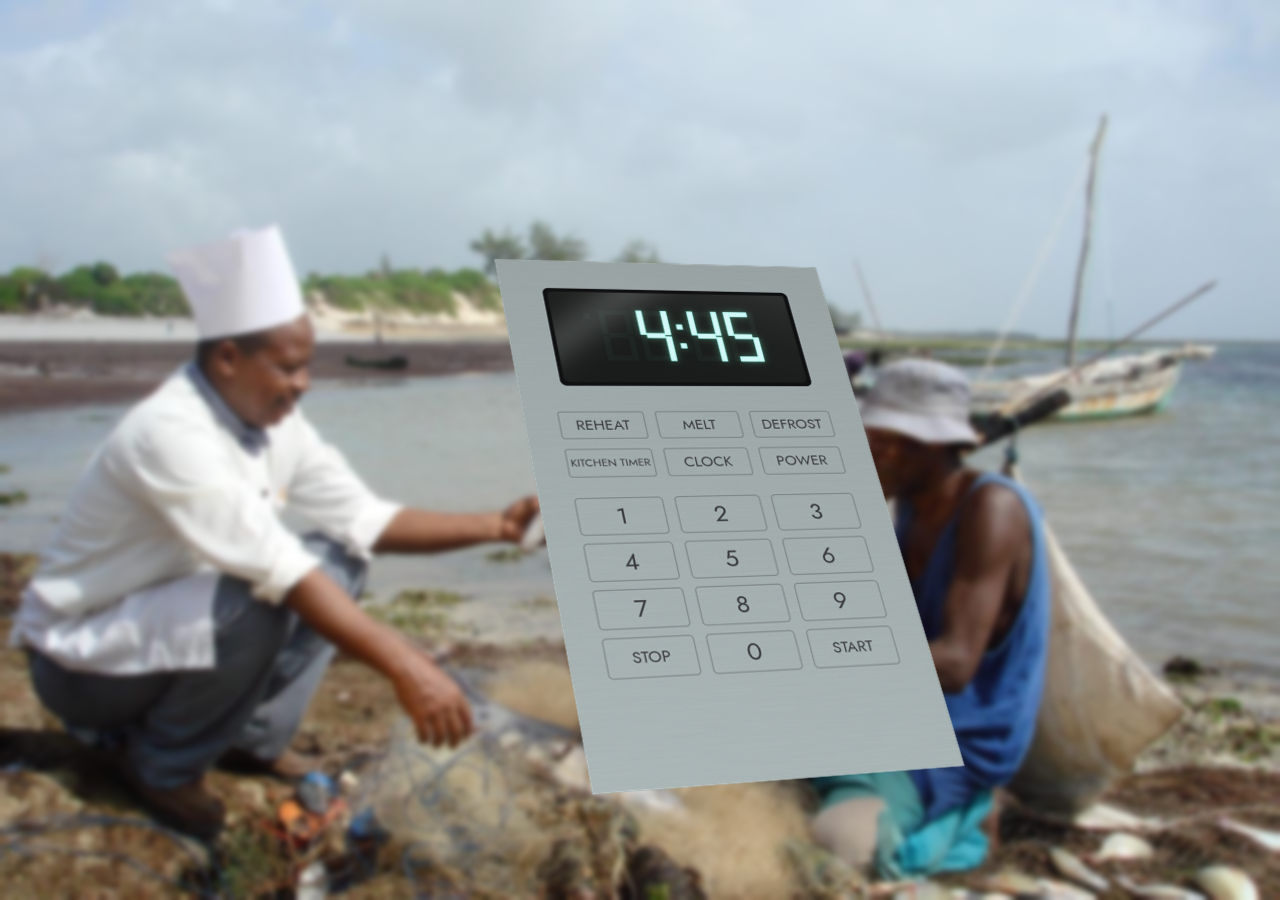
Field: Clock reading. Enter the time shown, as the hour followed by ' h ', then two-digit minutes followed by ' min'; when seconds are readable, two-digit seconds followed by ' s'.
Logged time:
4 h 45 min
